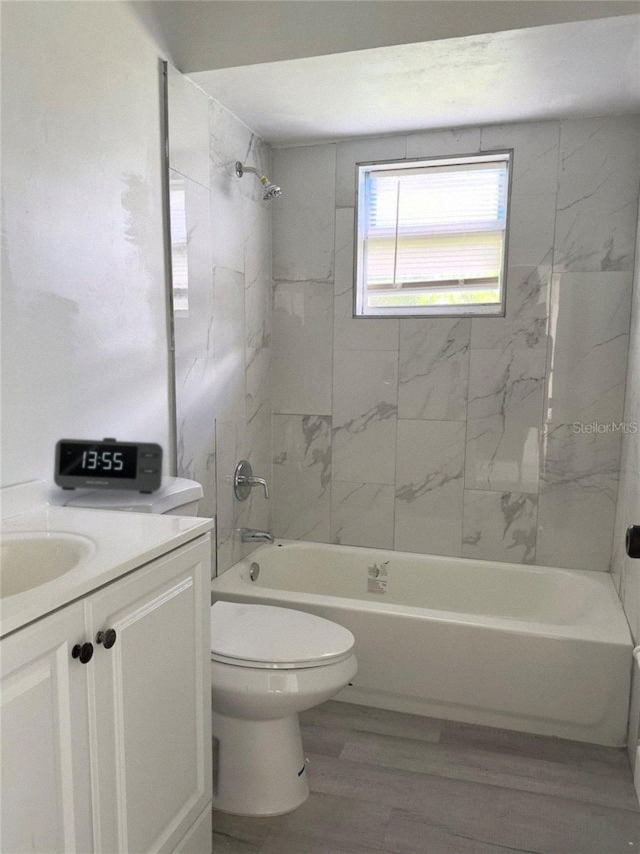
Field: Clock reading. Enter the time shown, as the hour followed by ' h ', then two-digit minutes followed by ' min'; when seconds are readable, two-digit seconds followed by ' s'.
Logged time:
13 h 55 min
